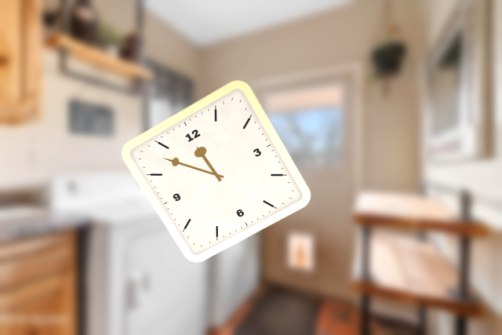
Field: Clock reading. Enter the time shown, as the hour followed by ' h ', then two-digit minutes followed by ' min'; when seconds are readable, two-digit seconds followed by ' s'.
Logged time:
11 h 53 min
